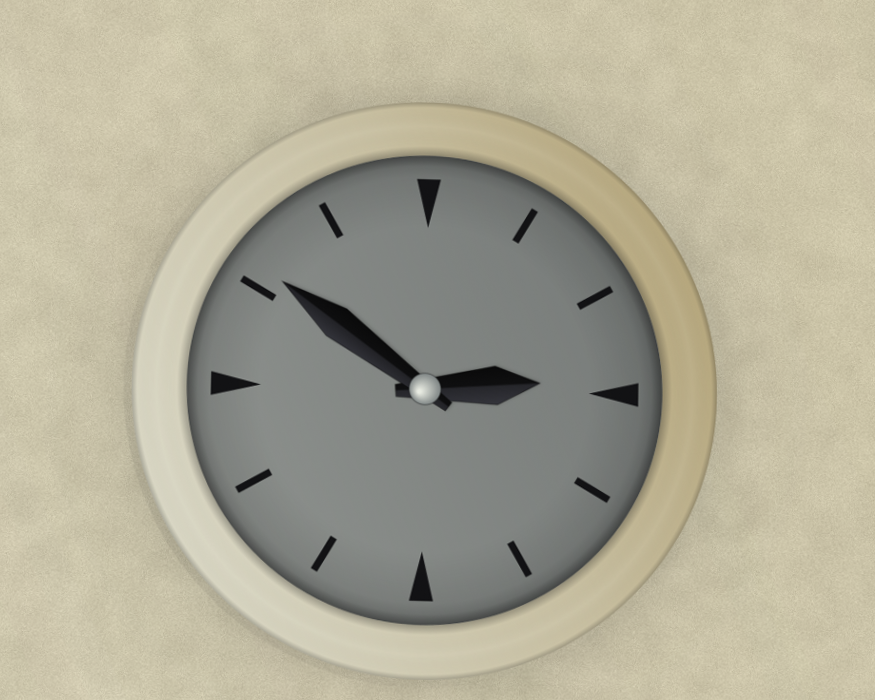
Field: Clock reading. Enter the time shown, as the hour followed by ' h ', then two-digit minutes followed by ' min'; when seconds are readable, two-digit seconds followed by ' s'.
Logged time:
2 h 51 min
